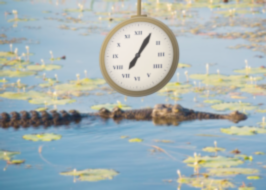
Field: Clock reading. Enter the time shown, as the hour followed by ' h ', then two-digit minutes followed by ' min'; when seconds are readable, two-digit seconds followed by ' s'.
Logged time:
7 h 05 min
